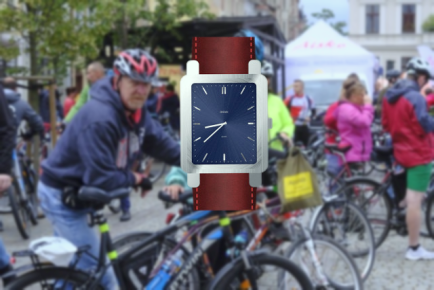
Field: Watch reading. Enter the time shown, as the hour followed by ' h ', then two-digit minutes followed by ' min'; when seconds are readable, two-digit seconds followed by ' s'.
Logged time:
8 h 38 min
